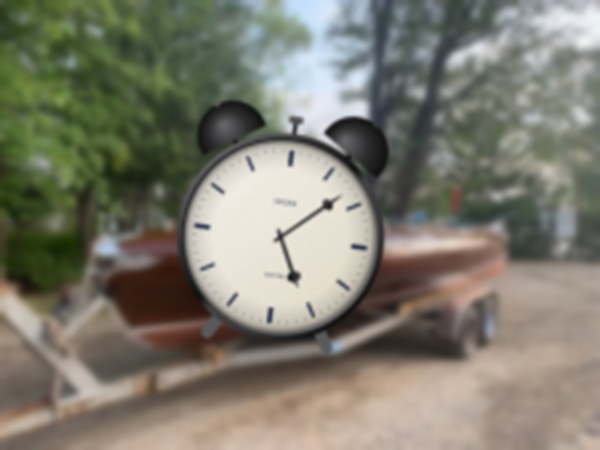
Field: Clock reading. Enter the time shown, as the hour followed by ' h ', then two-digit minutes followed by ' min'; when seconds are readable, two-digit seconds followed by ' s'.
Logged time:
5 h 08 min
